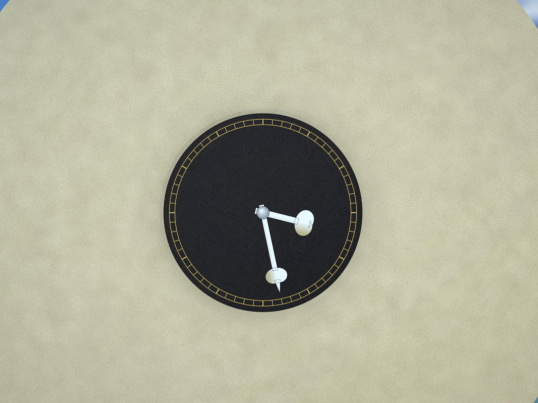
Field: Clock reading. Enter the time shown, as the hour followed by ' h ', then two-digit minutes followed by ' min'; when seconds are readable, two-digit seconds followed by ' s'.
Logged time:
3 h 28 min
